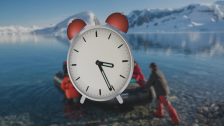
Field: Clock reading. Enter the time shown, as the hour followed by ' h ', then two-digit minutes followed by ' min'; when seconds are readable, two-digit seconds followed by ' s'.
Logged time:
3 h 26 min
